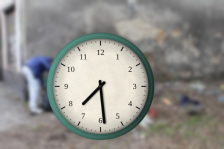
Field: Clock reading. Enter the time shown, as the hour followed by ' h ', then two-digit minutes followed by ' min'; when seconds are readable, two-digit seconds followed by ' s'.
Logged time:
7 h 29 min
